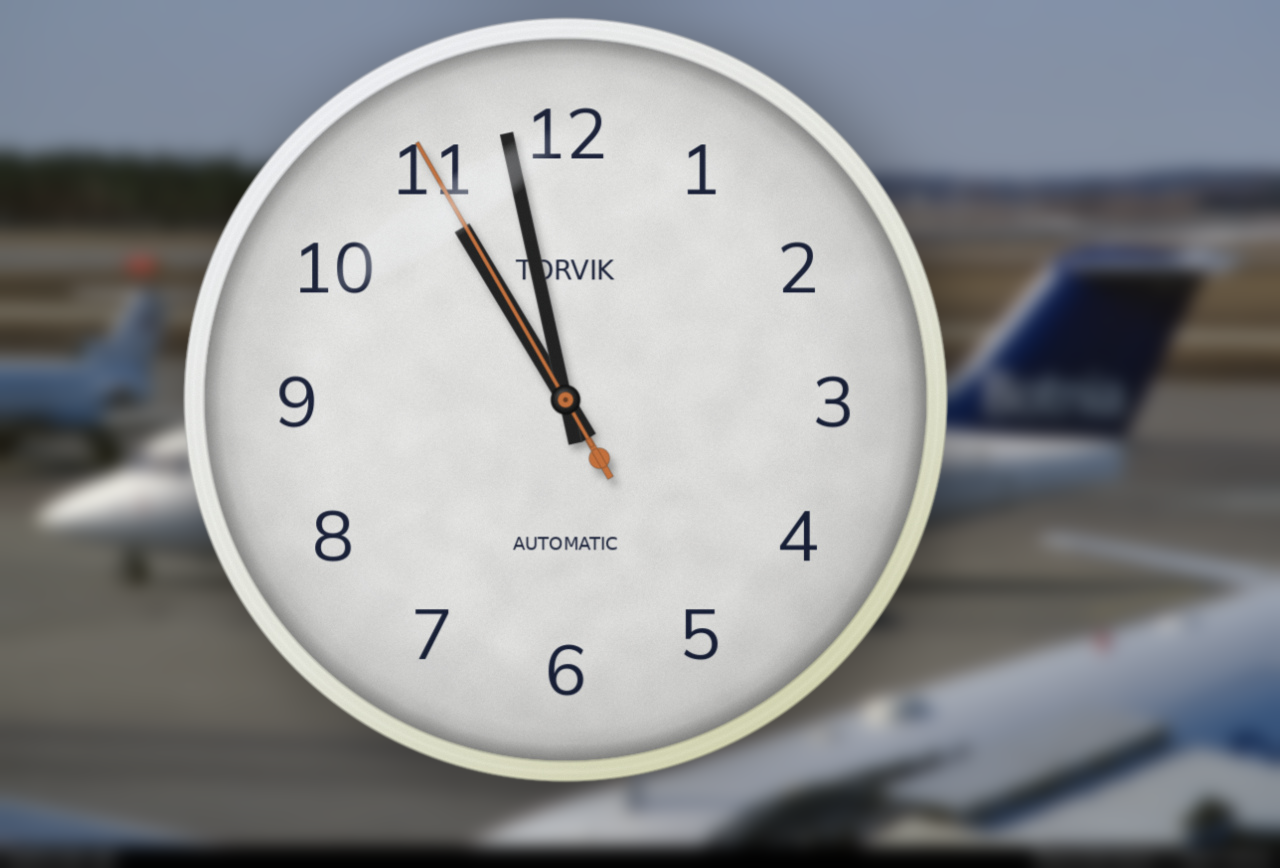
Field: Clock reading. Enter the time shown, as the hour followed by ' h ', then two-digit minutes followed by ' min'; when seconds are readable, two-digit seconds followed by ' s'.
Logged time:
10 h 57 min 55 s
